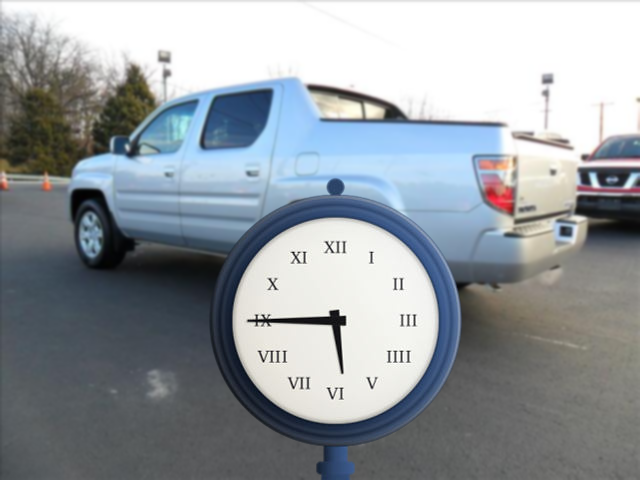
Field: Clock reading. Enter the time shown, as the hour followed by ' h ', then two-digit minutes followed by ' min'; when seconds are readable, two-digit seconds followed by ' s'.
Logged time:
5 h 45 min
